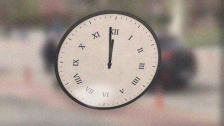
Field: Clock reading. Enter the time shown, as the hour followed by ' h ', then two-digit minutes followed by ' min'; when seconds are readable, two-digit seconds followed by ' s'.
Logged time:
11 h 59 min
